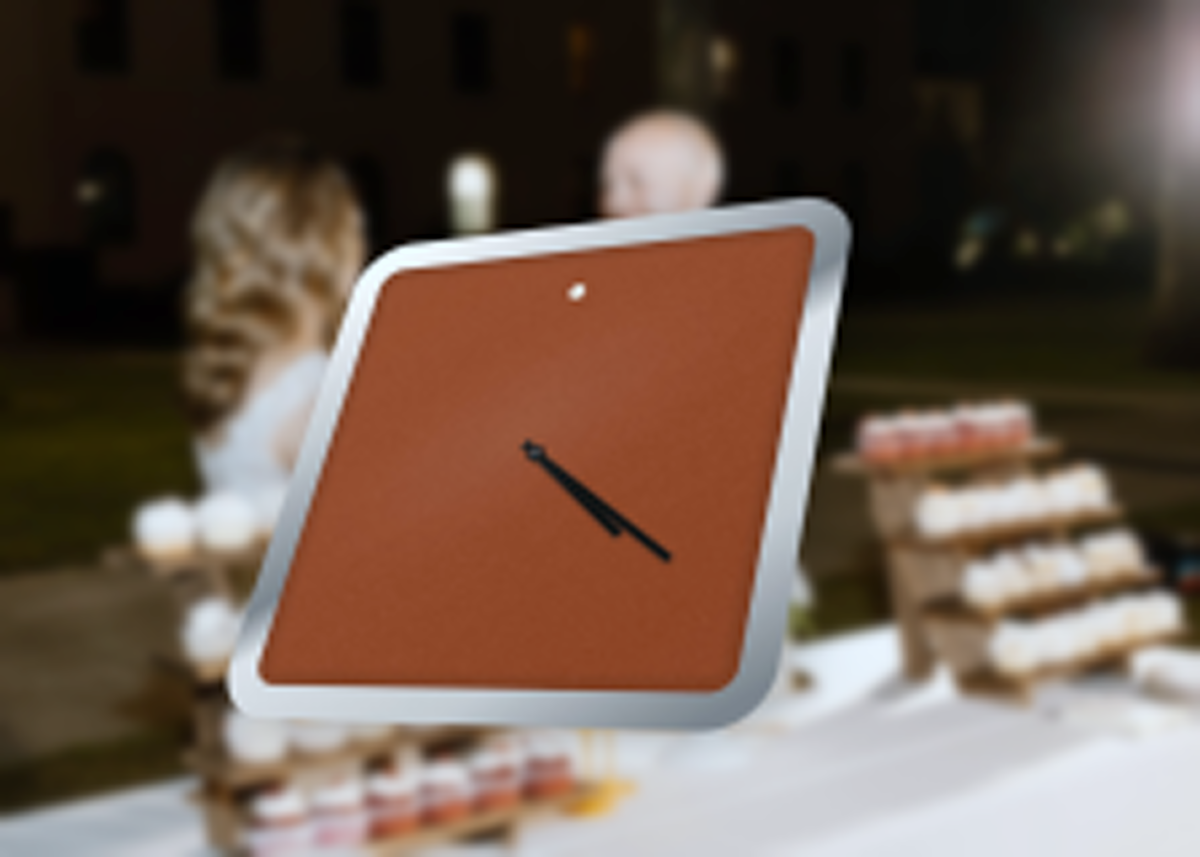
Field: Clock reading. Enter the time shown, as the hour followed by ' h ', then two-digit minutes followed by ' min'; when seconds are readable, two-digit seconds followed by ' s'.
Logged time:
4 h 21 min
